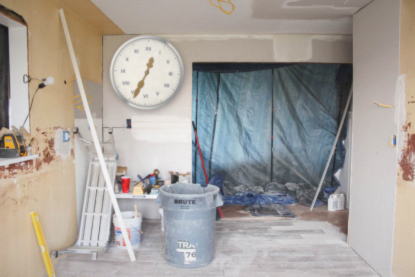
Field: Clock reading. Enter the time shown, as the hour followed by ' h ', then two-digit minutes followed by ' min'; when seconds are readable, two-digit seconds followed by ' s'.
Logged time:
12 h 34 min
